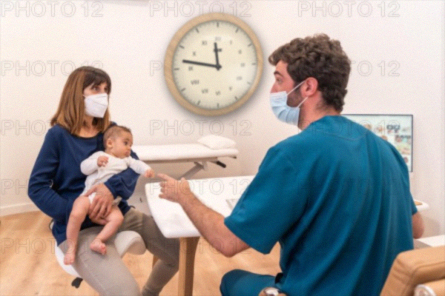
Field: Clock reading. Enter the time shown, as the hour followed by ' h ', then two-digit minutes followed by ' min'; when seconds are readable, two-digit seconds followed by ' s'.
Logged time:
11 h 47 min
